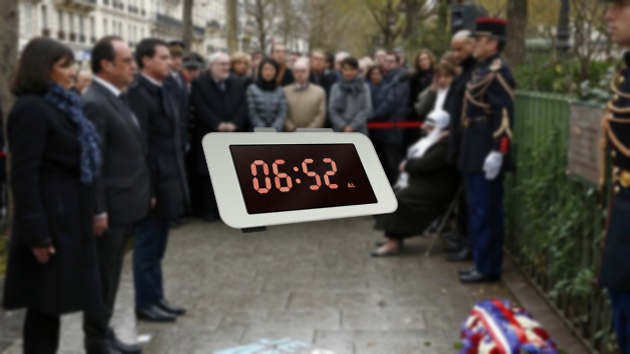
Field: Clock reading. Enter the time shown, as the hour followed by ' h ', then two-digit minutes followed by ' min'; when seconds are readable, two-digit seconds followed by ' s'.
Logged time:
6 h 52 min
